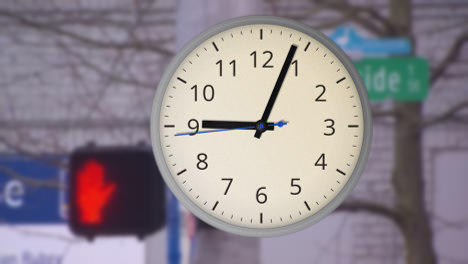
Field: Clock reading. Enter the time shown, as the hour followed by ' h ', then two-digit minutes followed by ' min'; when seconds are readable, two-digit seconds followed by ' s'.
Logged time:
9 h 03 min 44 s
